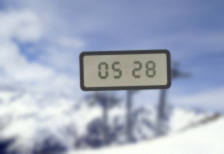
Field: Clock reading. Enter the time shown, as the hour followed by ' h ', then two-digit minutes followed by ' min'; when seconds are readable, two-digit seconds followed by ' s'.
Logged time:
5 h 28 min
